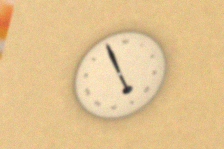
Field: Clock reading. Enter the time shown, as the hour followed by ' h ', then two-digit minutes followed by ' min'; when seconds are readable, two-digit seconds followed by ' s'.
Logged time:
4 h 55 min
